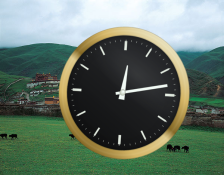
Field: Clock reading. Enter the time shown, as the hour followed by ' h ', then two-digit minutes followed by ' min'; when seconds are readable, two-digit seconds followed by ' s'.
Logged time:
12 h 13 min
